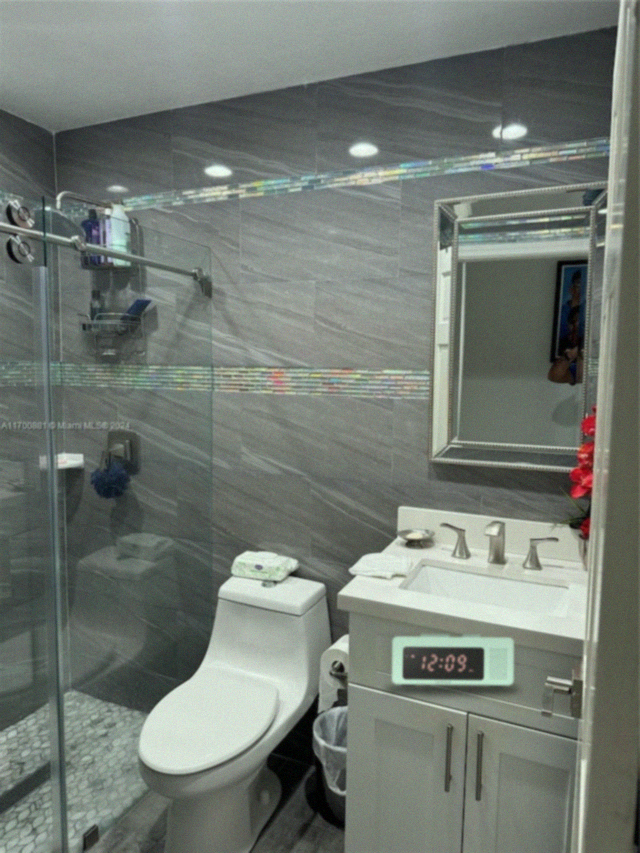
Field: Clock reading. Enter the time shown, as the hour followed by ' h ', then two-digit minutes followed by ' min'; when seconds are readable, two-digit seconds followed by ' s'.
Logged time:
12 h 09 min
